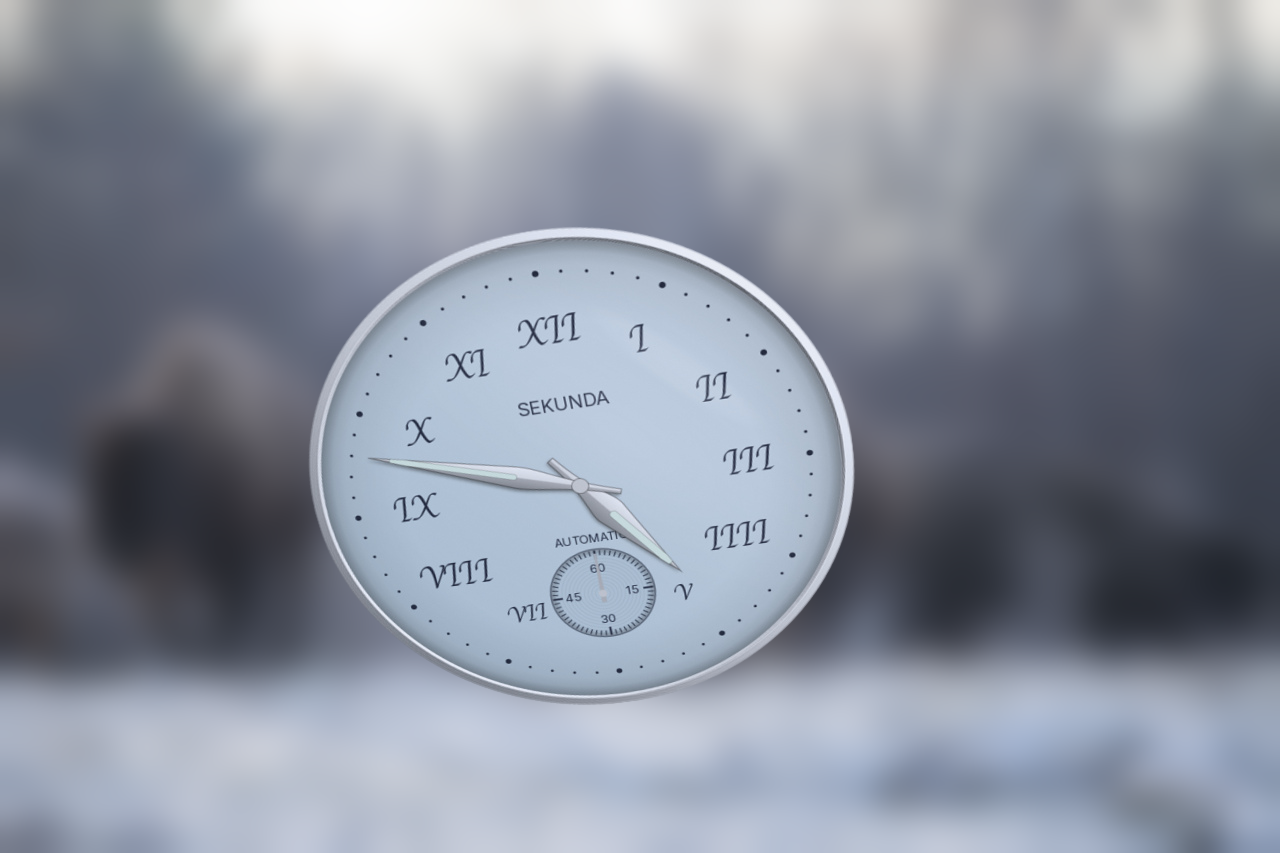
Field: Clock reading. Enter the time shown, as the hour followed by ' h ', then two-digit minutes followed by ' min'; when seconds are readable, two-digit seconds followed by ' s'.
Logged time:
4 h 48 min 00 s
